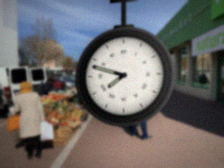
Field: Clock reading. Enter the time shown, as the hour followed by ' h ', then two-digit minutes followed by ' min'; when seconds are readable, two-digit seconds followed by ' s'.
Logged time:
7 h 48 min
